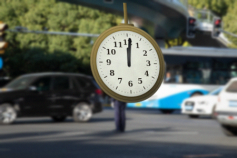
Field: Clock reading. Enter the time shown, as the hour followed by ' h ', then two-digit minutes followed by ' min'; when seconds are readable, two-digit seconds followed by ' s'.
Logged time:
12 h 01 min
